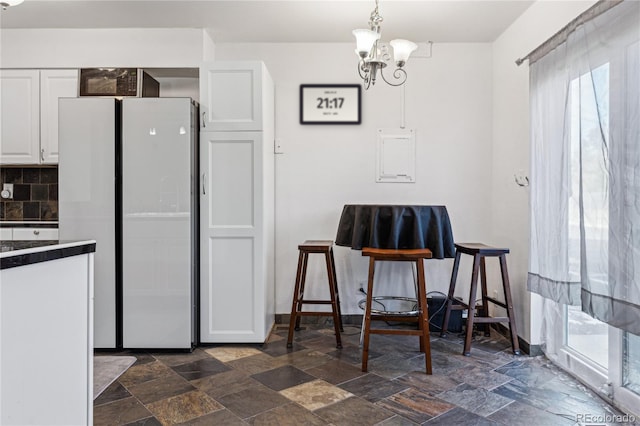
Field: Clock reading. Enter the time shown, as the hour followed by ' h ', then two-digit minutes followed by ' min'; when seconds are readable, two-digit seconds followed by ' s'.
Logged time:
21 h 17 min
